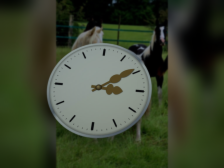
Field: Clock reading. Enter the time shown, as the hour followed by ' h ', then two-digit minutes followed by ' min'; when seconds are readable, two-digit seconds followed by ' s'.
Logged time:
3 h 09 min
